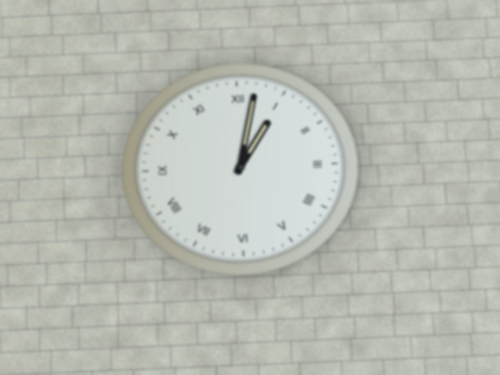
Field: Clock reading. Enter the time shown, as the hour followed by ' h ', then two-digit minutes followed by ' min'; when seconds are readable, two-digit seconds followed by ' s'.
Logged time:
1 h 02 min
